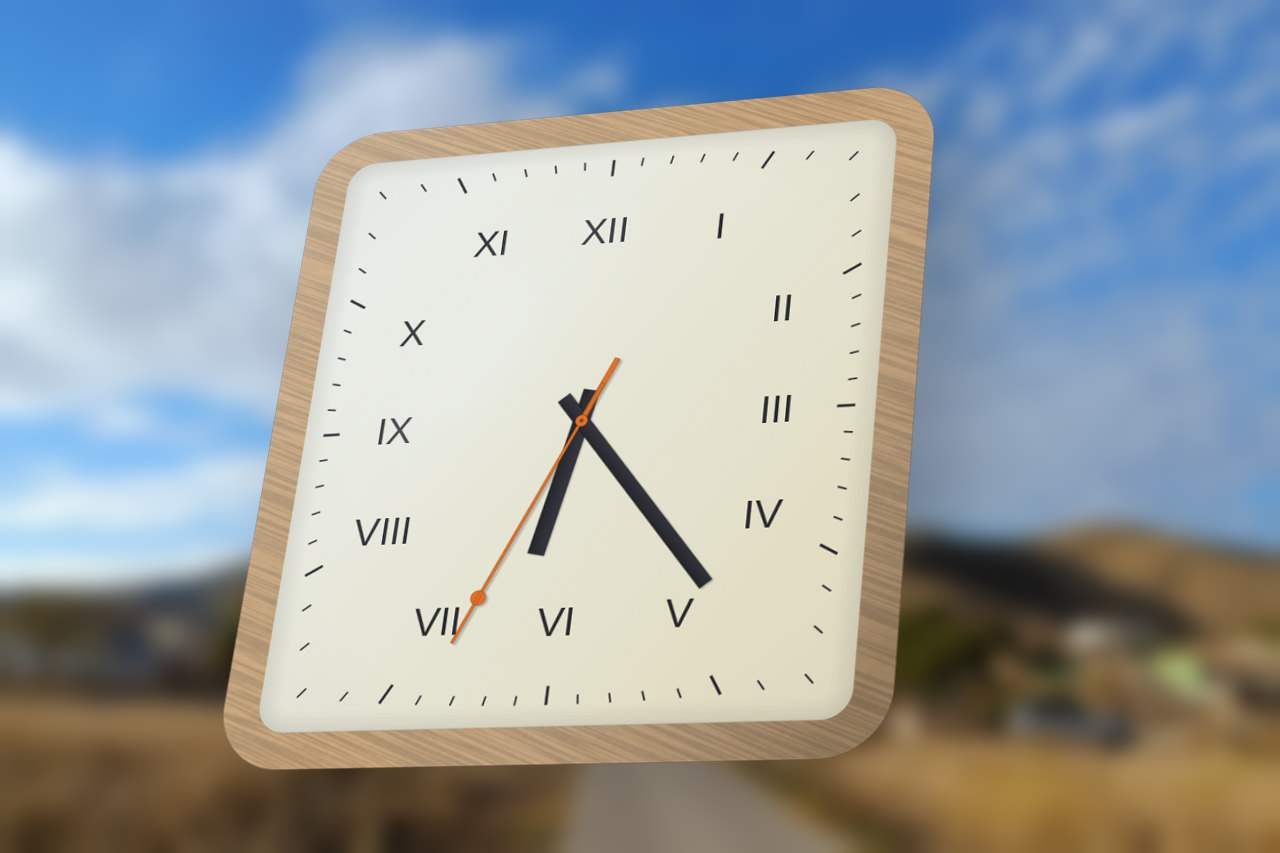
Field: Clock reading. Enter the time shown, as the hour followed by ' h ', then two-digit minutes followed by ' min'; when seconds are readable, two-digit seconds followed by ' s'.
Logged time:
6 h 23 min 34 s
